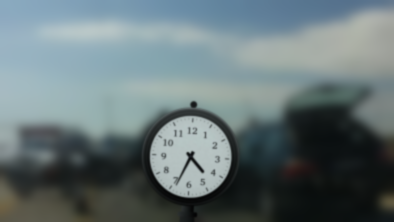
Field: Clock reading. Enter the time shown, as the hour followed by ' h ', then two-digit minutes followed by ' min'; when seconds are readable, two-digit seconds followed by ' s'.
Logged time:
4 h 34 min
